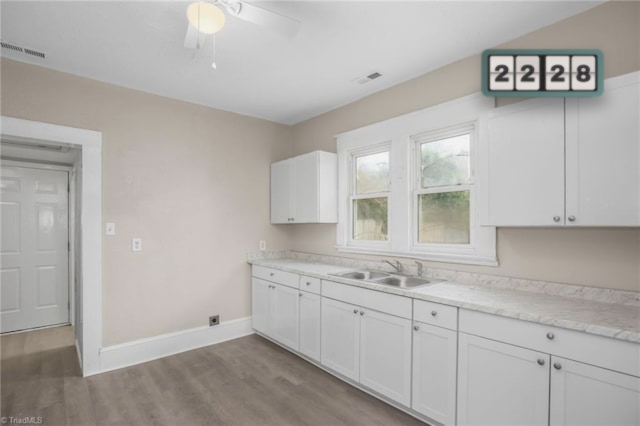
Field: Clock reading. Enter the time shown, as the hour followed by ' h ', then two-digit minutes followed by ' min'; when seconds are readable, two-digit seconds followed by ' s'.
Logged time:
22 h 28 min
